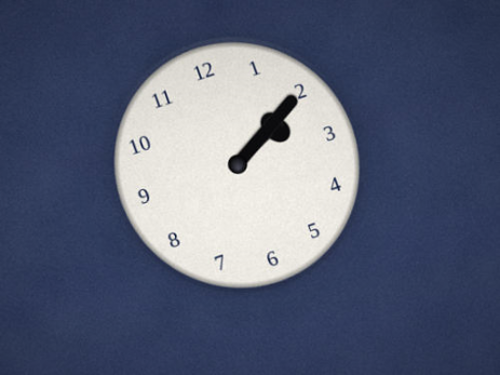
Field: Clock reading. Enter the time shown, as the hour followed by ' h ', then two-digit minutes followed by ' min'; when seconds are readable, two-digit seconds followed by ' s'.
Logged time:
2 h 10 min
